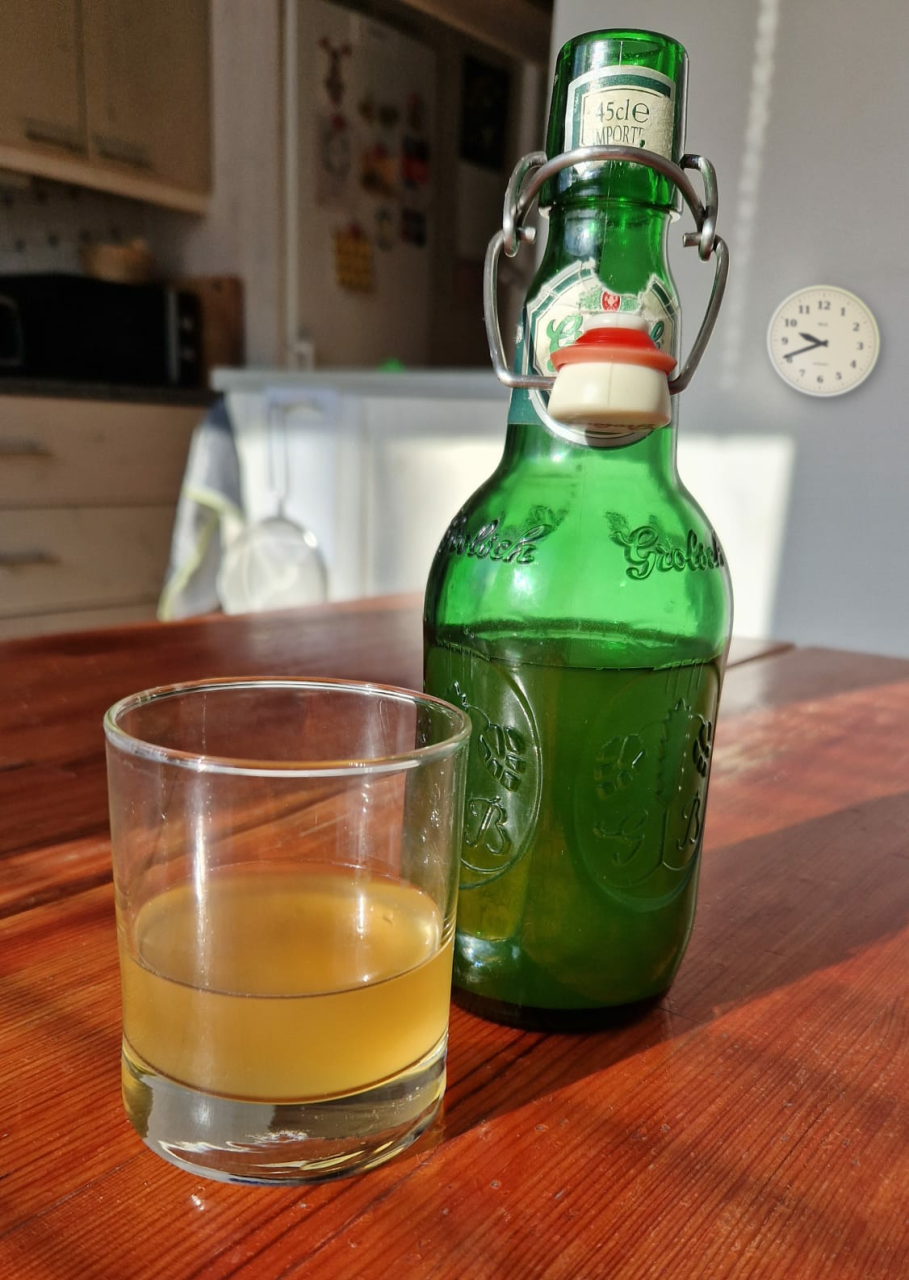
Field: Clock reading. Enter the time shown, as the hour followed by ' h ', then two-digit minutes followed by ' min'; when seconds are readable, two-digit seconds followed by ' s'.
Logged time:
9 h 41 min
